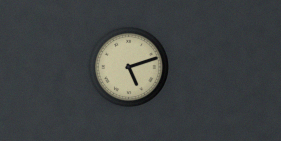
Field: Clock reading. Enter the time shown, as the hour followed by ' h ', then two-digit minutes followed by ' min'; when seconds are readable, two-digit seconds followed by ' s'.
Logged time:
5 h 12 min
